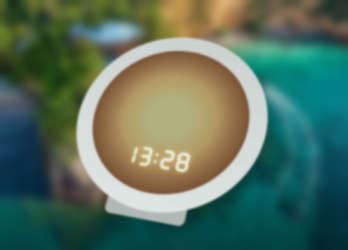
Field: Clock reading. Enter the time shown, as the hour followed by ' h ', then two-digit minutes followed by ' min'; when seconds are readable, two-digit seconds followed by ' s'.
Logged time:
13 h 28 min
